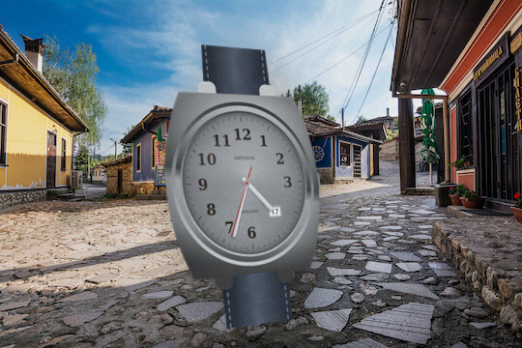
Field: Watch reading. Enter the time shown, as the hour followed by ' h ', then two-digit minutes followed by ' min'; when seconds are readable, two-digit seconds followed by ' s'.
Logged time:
4 h 33 min 34 s
